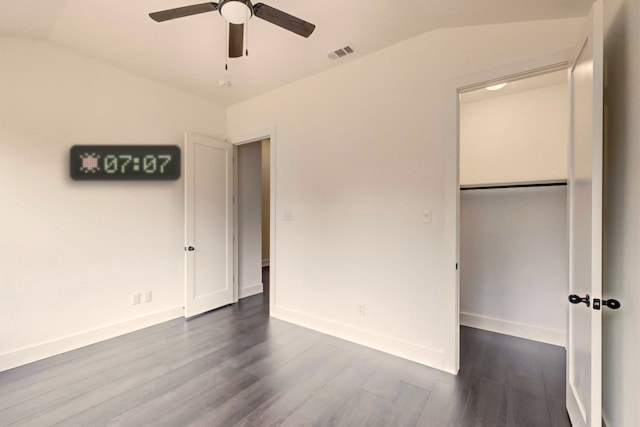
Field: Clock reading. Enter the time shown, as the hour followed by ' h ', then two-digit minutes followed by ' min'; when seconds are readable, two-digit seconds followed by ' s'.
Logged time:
7 h 07 min
